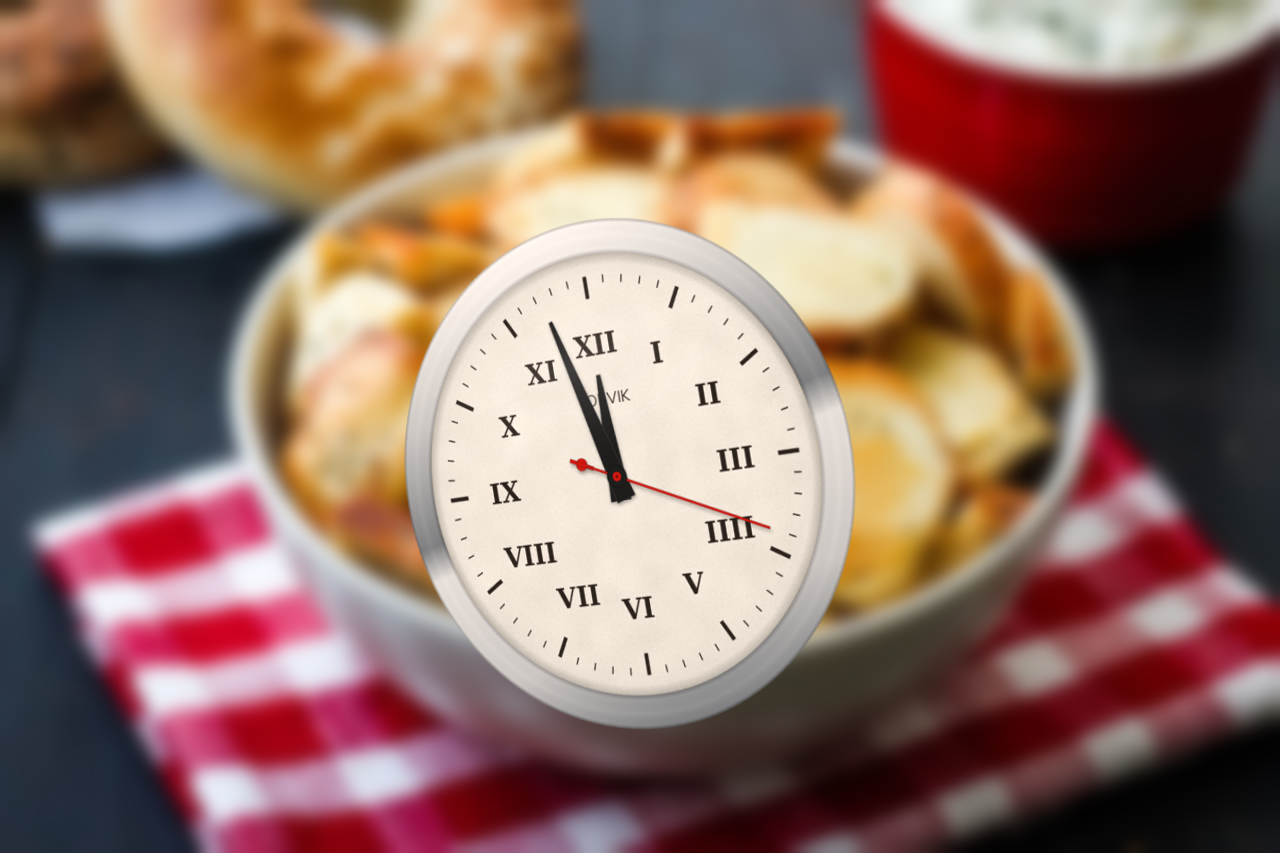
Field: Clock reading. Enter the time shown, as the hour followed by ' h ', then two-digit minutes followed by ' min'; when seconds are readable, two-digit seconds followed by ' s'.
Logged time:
11 h 57 min 19 s
